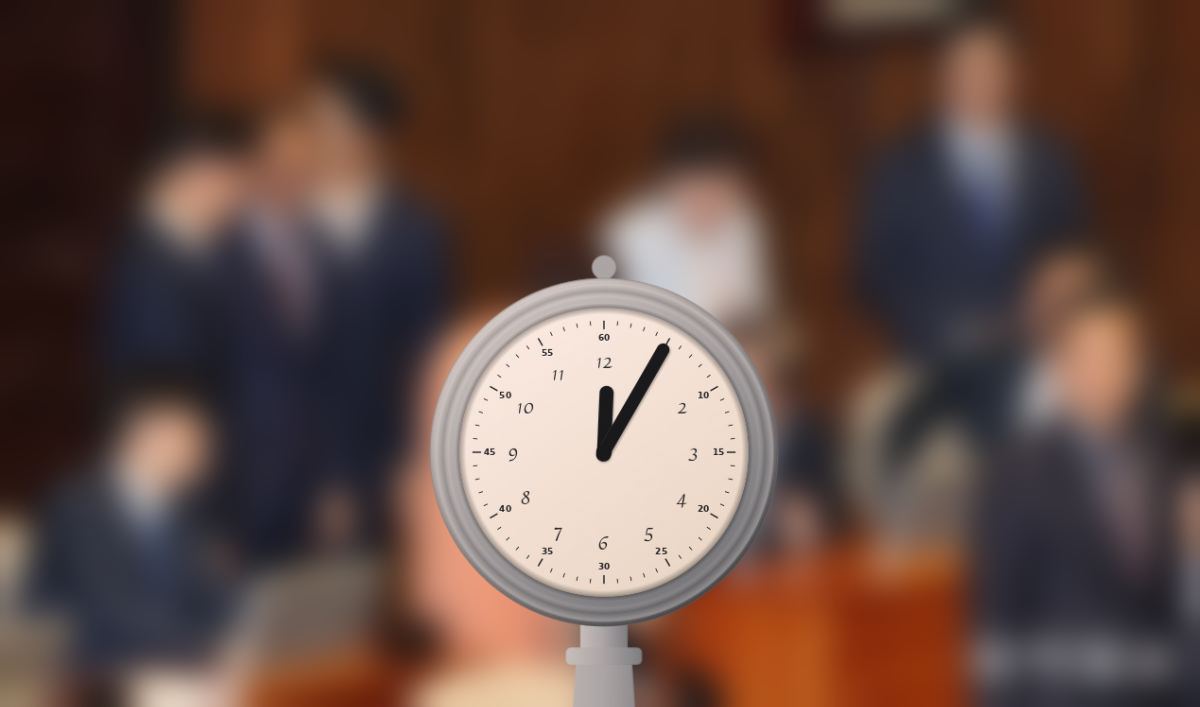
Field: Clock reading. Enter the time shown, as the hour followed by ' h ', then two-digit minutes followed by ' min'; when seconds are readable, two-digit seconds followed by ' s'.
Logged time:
12 h 05 min
